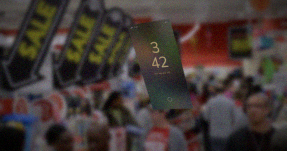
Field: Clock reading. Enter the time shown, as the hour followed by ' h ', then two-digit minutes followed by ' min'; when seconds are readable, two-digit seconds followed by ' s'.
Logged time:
3 h 42 min
